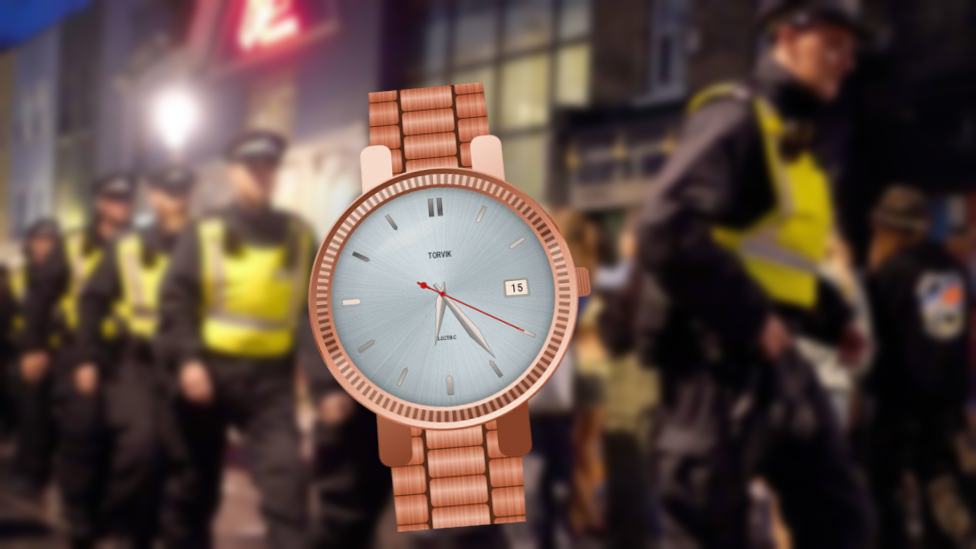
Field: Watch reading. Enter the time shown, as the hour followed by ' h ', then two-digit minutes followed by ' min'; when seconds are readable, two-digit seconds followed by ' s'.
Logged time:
6 h 24 min 20 s
